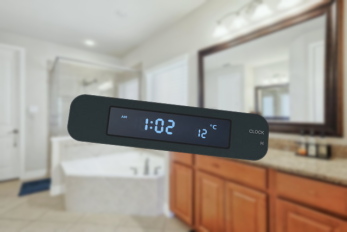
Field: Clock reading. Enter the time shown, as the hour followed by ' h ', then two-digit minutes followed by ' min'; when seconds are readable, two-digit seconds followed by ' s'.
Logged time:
1 h 02 min
